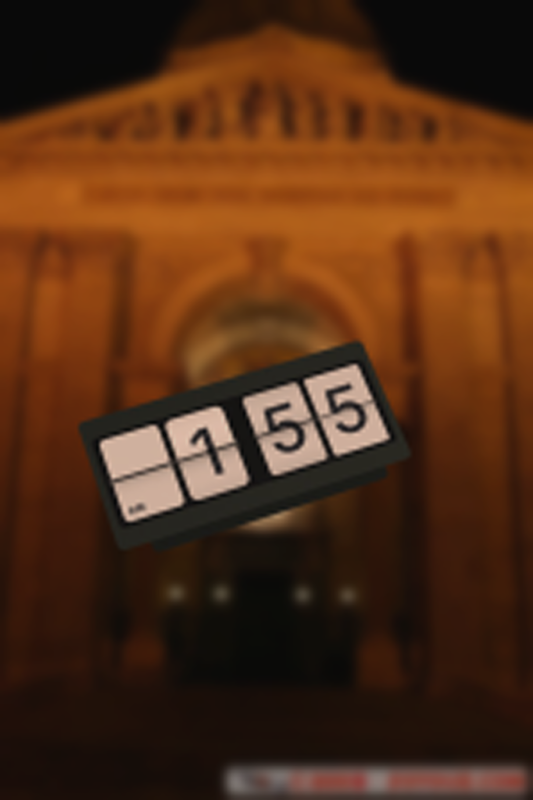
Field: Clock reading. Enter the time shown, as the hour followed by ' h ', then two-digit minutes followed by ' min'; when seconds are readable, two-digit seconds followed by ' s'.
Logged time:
1 h 55 min
